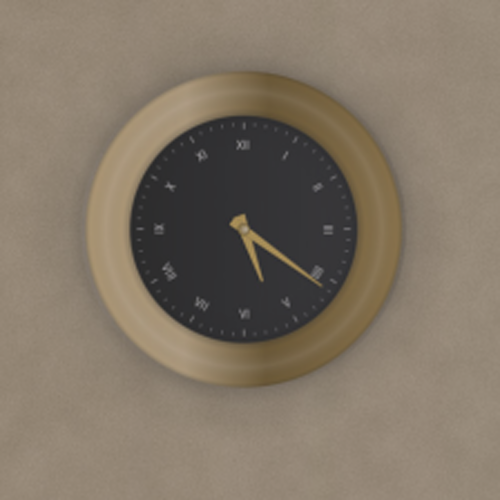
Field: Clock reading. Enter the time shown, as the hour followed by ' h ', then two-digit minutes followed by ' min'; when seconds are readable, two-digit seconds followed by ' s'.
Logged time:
5 h 21 min
